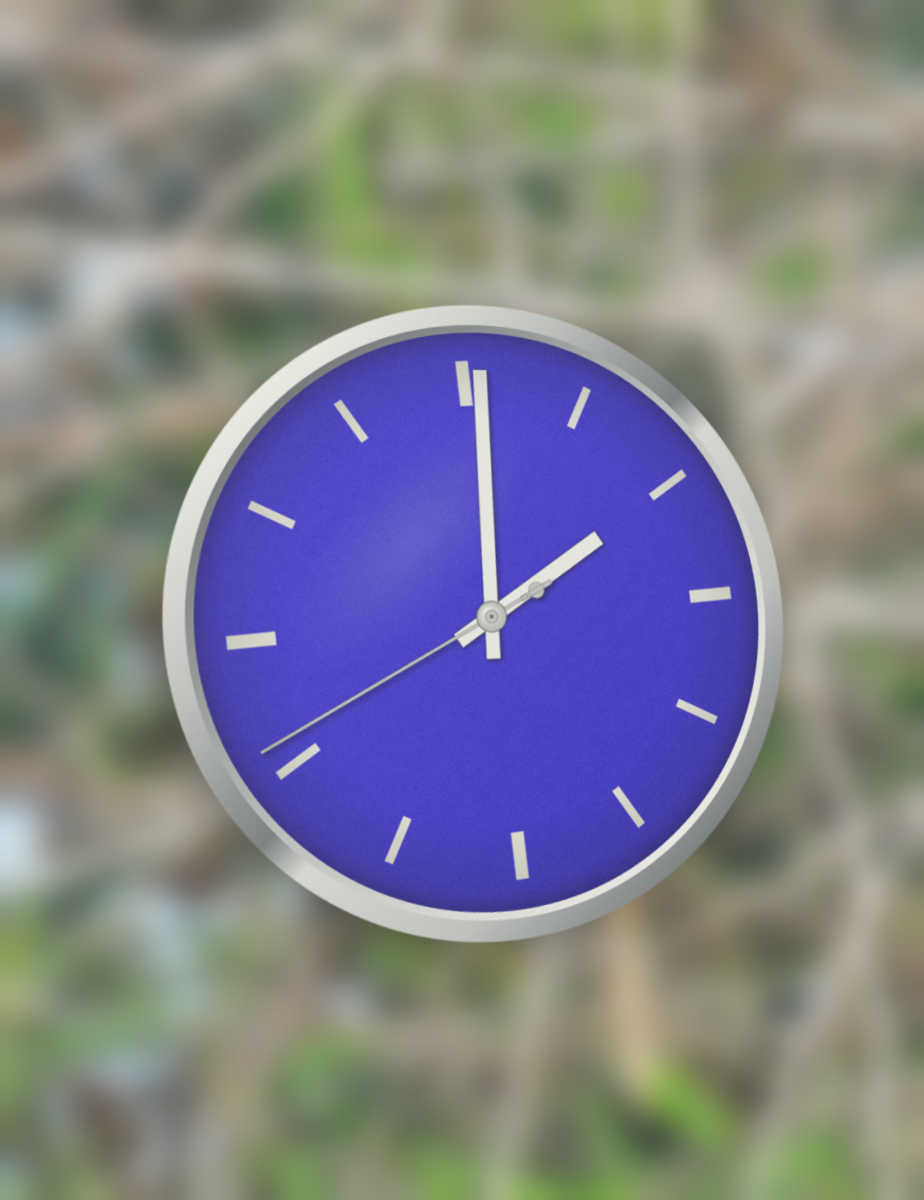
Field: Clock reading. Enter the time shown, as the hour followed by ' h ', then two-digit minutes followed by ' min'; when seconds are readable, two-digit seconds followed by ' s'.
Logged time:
2 h 00 min 41 s
